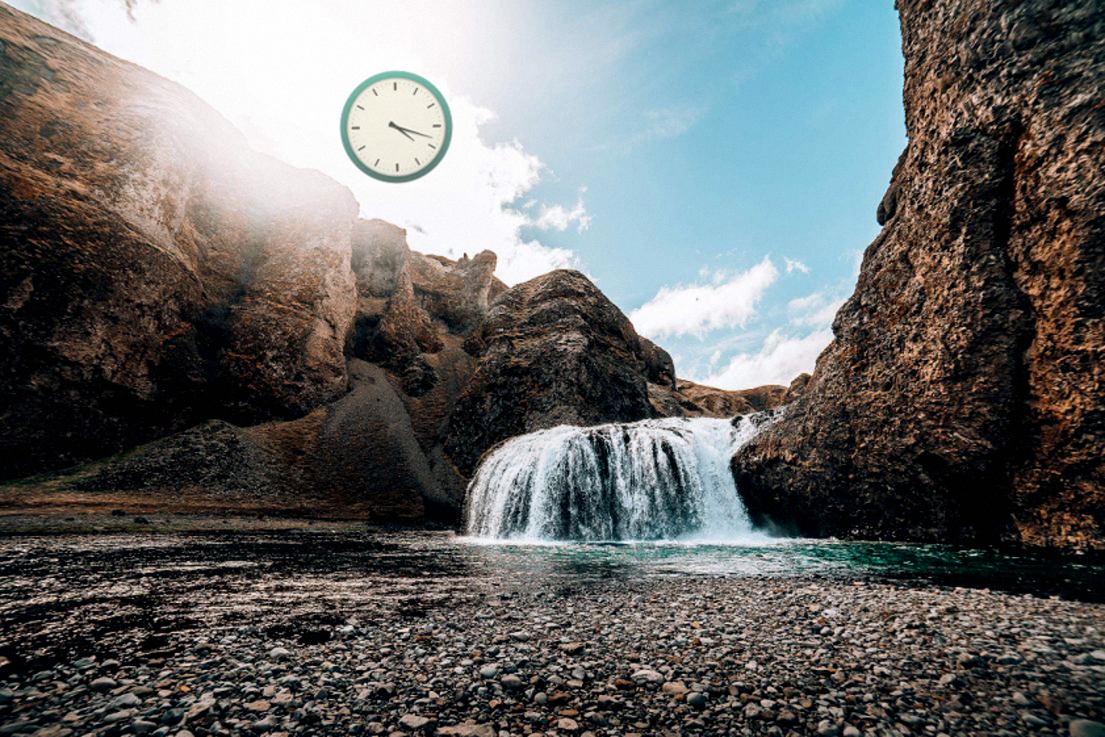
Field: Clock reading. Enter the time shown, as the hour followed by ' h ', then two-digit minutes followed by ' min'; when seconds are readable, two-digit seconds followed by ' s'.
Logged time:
4 h 18 min
